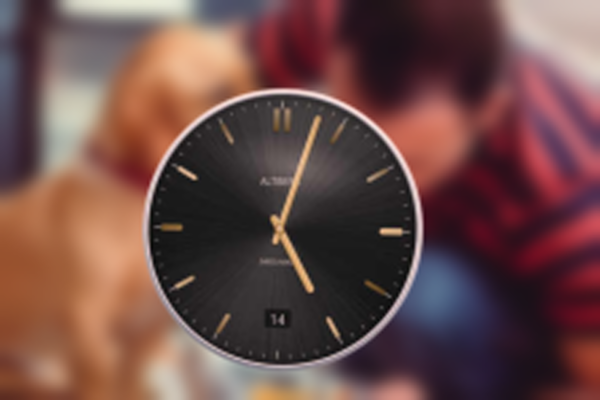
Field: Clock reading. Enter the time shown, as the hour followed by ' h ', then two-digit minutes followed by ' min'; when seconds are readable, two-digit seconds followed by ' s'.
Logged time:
5 h 03 min
